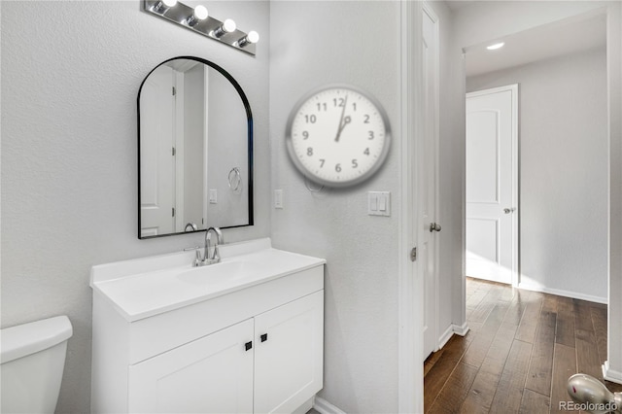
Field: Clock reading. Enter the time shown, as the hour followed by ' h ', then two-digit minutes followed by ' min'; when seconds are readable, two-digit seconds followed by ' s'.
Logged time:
1 h 02 min
